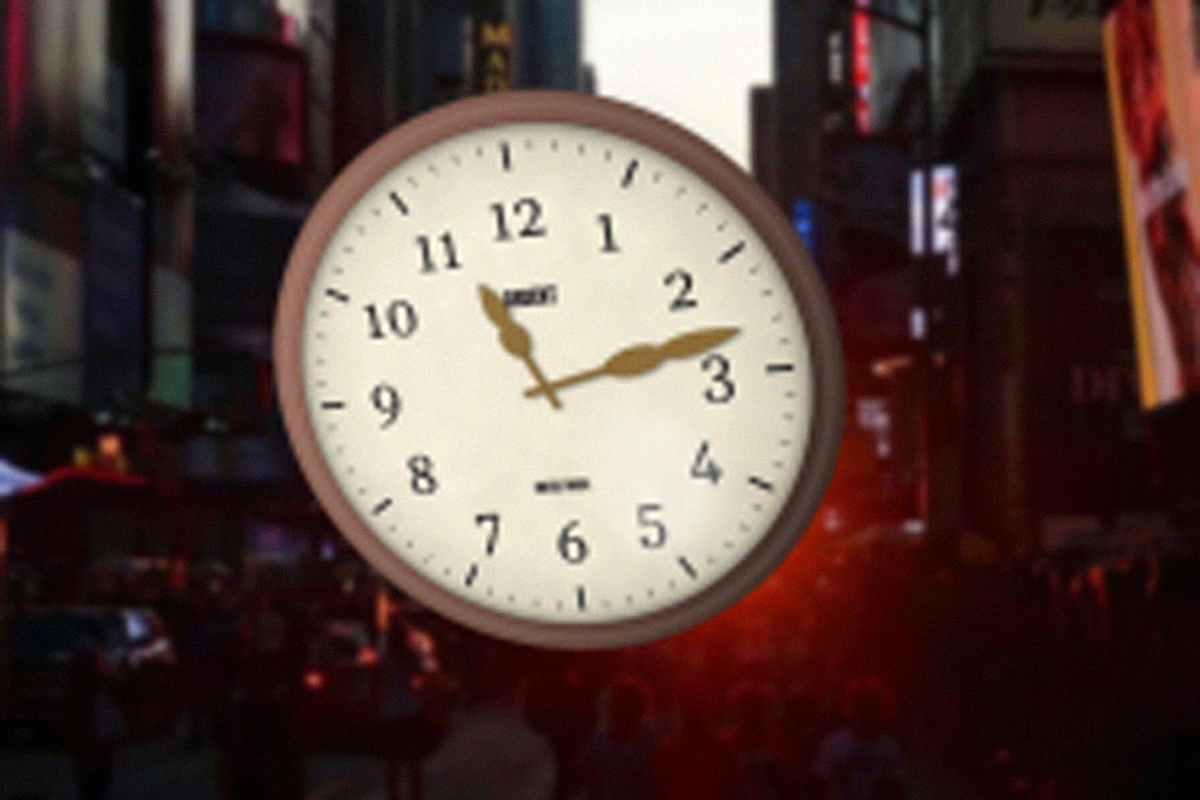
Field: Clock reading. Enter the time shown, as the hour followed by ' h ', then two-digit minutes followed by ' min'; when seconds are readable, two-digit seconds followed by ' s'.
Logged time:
11 h 13 min
